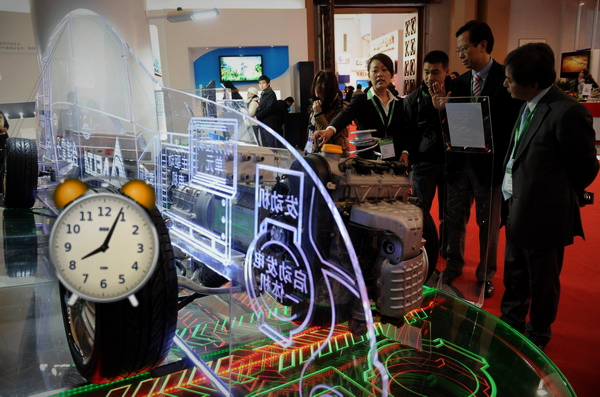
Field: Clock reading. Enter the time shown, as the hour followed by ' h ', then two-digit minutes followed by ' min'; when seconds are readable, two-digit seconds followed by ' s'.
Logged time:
8 h 04 min
